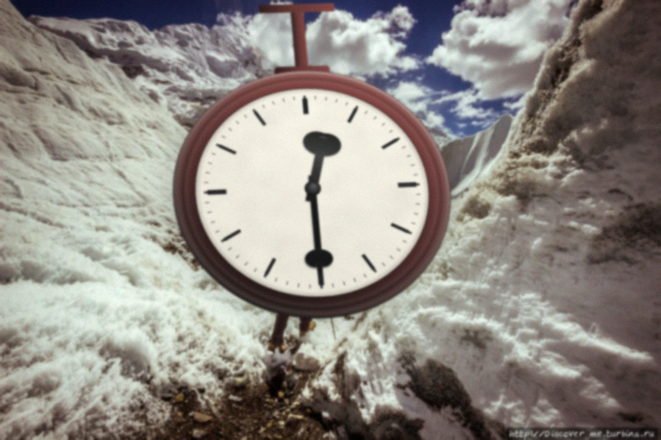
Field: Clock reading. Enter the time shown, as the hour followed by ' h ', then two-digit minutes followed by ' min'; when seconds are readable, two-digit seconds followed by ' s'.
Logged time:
12 h 30 min
